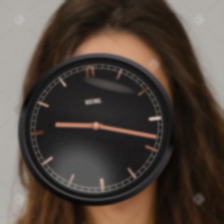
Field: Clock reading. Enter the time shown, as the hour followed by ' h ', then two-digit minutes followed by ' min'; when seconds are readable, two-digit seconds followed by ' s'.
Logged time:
9 h 18 min
